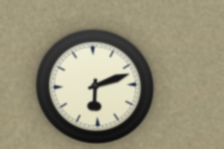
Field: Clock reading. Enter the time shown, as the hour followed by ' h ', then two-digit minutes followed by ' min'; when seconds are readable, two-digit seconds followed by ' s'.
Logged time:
6 h 12 min
